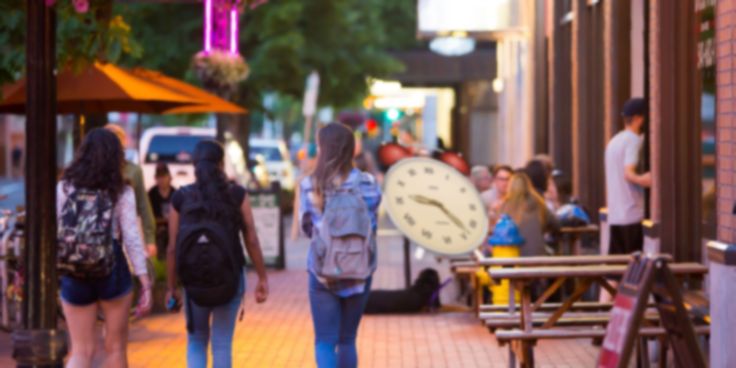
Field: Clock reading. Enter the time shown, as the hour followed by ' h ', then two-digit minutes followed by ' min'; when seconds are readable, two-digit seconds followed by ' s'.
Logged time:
9 h 23 min
